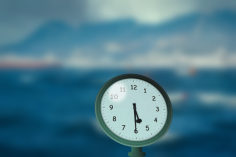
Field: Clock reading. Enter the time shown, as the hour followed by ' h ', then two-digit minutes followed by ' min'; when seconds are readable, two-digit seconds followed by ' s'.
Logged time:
5 h 30 min
